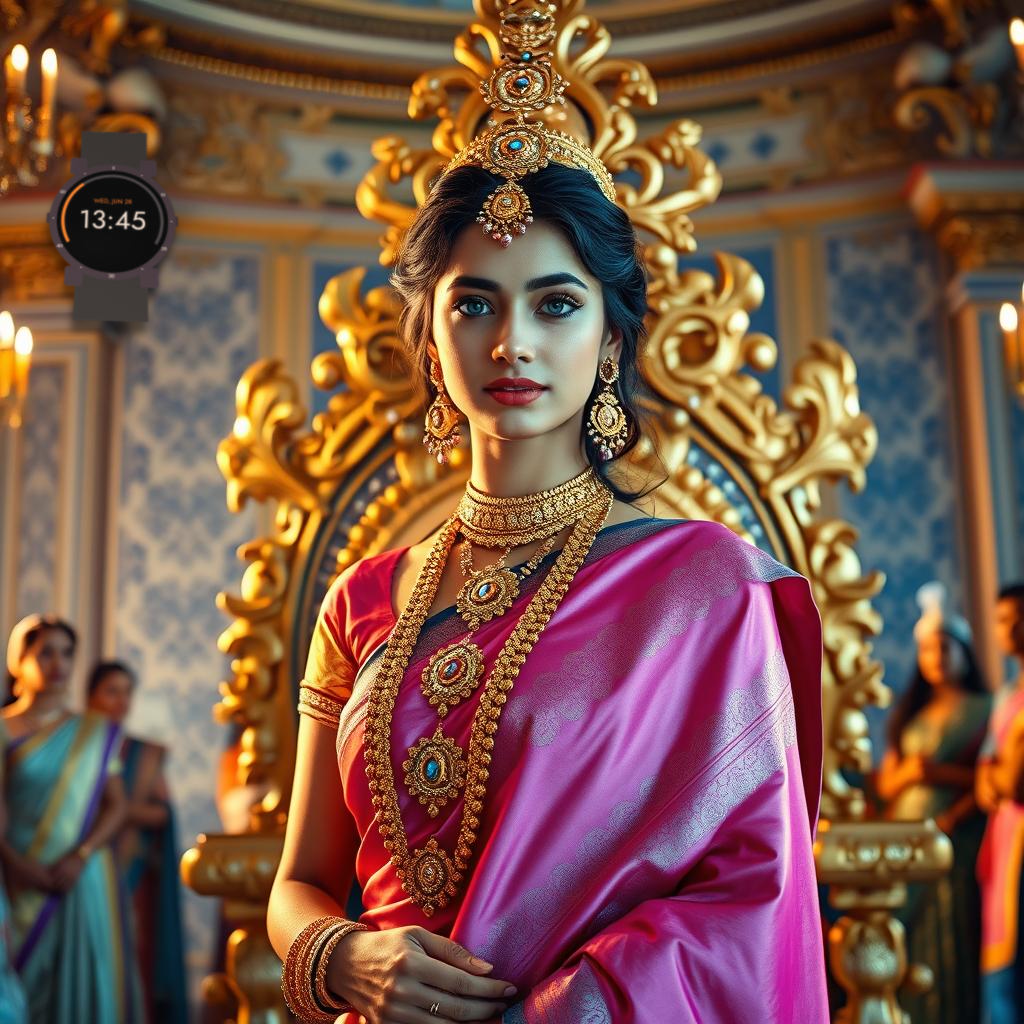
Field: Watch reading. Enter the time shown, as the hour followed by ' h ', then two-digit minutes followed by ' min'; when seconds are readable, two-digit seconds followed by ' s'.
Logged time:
13 h 45 min
